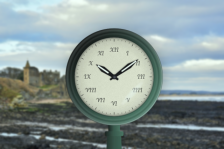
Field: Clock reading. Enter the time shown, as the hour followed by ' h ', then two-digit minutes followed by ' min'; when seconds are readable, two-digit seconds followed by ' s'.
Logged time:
10 h 09 min
